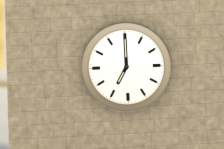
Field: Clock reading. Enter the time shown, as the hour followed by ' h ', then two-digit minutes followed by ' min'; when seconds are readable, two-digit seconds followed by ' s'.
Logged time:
7 h 00 min
